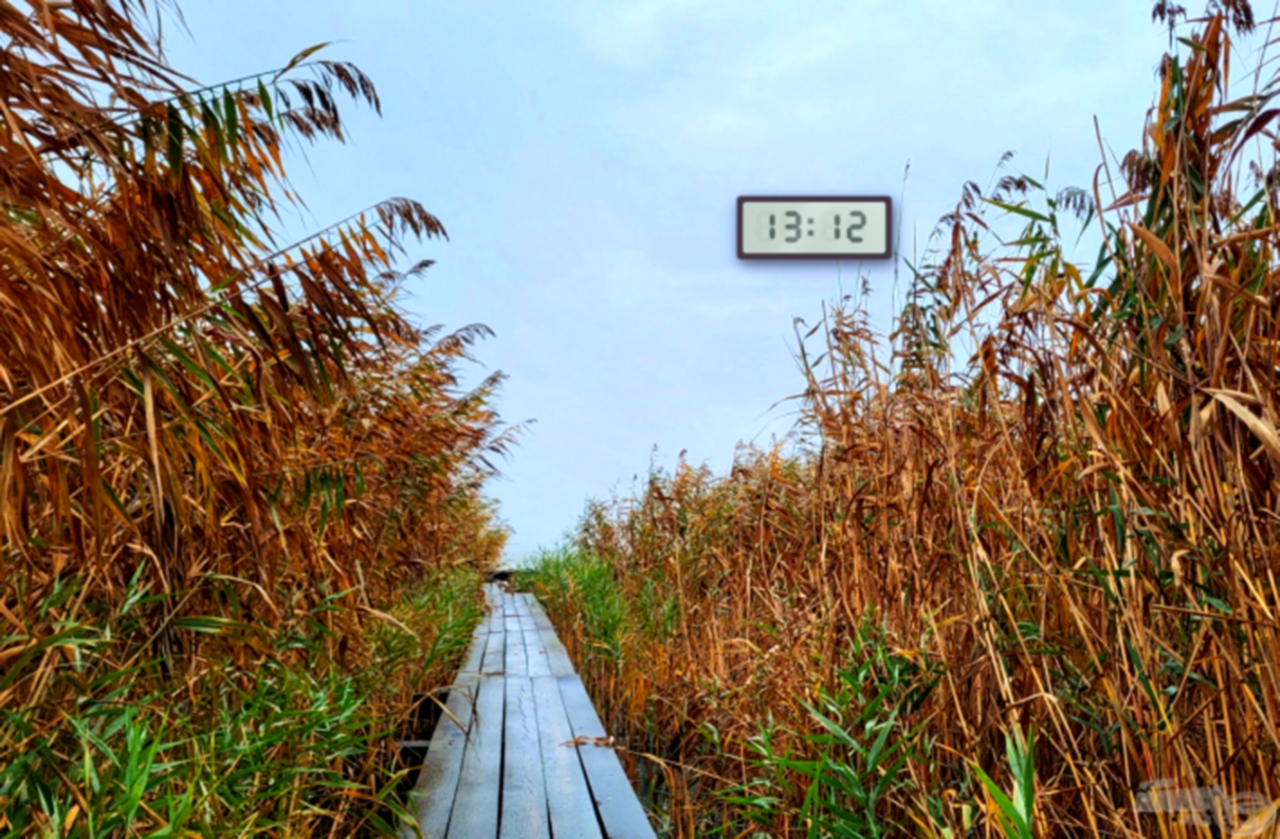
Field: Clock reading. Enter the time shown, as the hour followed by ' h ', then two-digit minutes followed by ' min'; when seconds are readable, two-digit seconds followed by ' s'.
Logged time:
13 h 12 min
